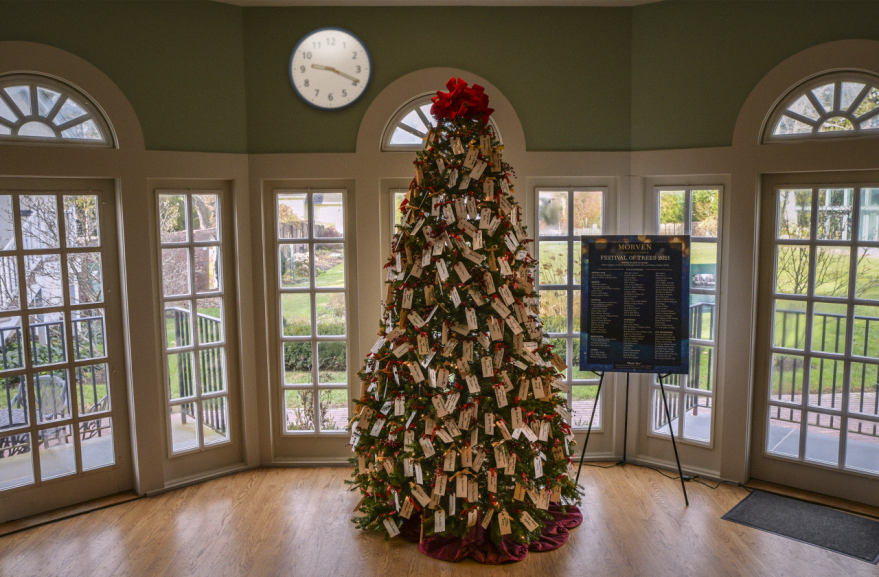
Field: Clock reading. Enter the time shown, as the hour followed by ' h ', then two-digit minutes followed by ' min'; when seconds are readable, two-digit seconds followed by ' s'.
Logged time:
9 h 19 min
